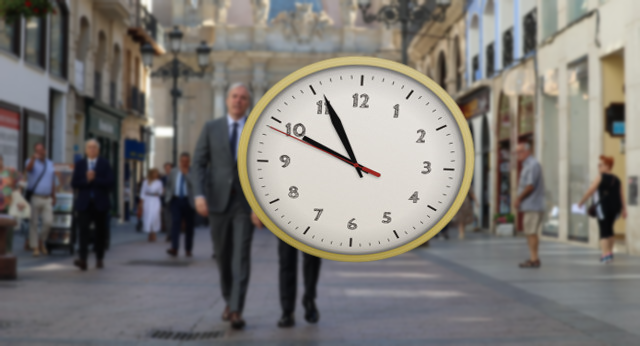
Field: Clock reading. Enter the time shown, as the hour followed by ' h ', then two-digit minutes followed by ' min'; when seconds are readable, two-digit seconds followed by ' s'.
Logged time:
9 h 55 min 49 s
